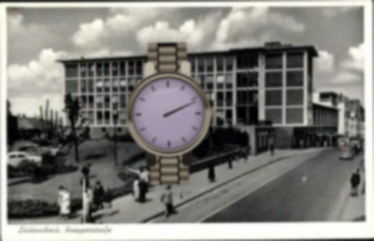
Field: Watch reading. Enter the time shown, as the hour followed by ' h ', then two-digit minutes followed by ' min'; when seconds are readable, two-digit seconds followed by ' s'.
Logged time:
2 h 11 min
